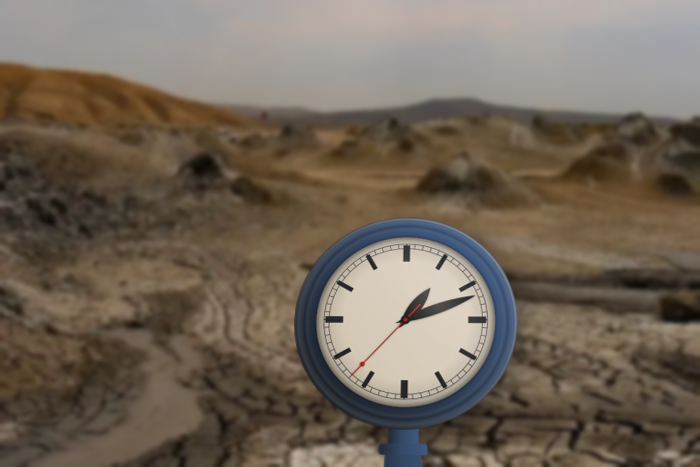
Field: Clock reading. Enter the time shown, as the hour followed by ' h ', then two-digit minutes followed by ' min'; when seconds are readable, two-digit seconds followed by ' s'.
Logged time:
1 h 11 min 37 s
